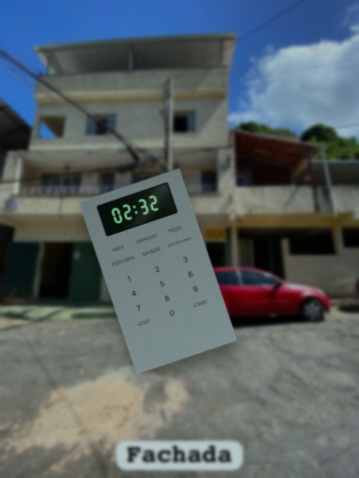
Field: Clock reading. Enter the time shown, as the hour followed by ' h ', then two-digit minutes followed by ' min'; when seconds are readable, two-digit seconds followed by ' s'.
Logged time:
2 h 32 min
